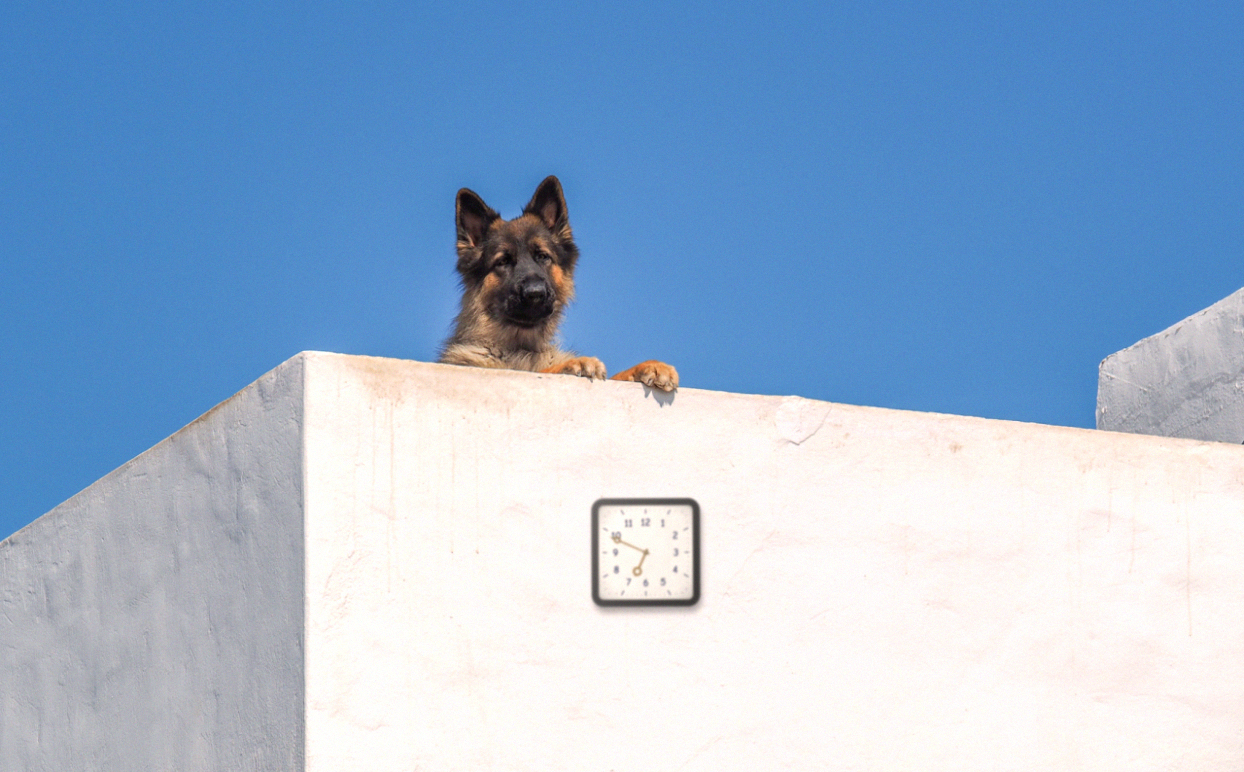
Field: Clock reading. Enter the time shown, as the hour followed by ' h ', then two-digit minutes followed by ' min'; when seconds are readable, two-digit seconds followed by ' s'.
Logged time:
6 h 49 min
